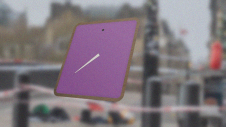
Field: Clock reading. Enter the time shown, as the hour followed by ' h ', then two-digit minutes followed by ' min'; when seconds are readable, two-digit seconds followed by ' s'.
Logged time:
7 h 38 min
